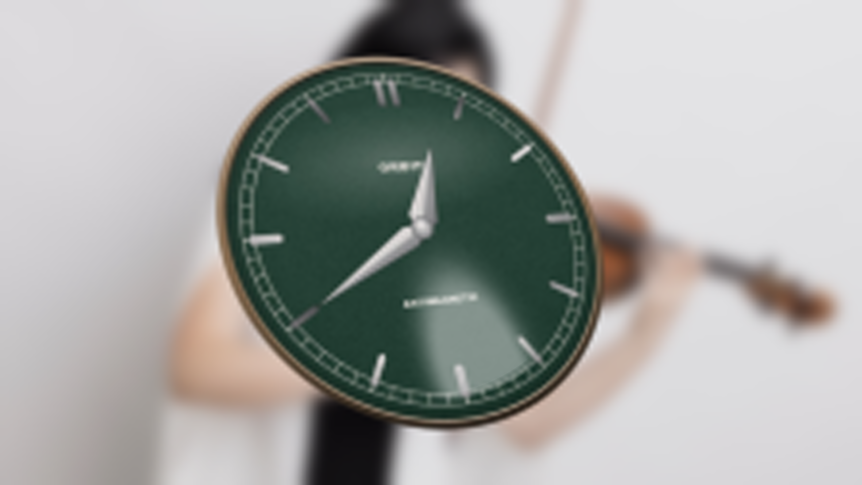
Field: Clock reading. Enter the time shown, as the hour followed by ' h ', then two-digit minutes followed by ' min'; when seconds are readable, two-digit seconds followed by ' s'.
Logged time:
12 h 40 min
